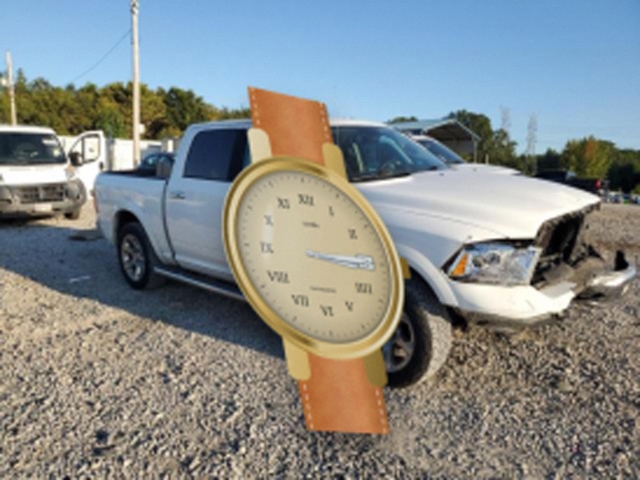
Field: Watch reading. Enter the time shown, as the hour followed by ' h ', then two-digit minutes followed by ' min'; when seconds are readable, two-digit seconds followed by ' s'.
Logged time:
3 h 15 min
